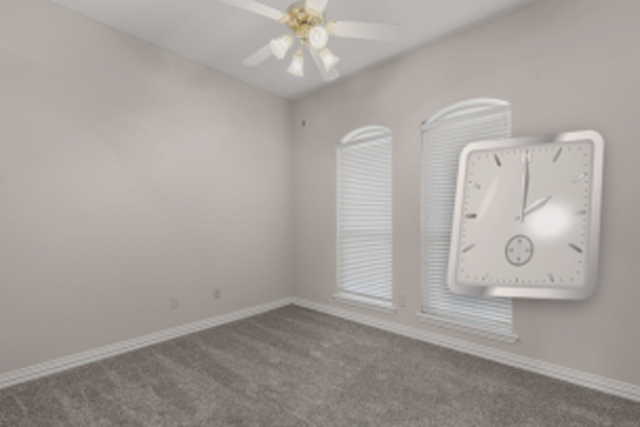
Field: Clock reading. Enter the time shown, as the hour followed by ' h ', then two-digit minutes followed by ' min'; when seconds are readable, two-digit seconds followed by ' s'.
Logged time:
2 h 00 min
